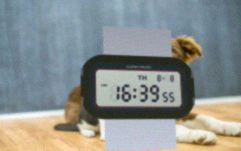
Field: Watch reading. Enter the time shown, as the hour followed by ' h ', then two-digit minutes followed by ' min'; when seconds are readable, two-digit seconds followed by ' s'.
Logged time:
16 h 39 min 55 s
